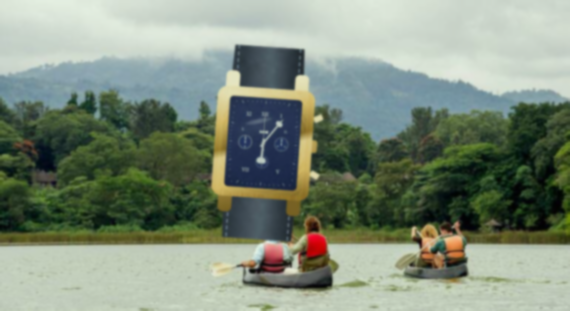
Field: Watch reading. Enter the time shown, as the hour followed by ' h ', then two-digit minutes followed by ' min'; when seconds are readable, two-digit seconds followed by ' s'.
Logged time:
6 h 06 min
